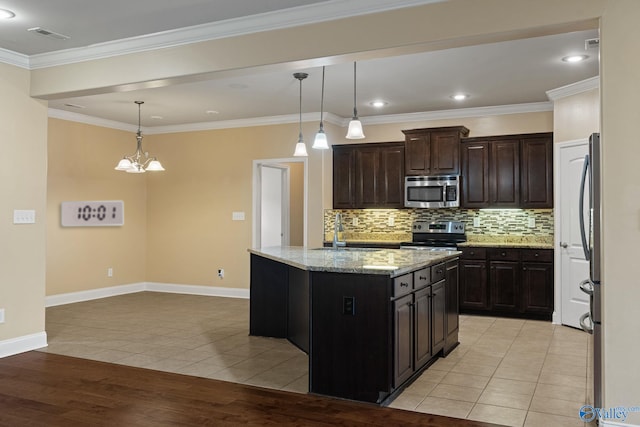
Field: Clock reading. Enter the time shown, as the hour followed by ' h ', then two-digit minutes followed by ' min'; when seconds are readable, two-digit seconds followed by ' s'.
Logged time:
10 h 01 min
